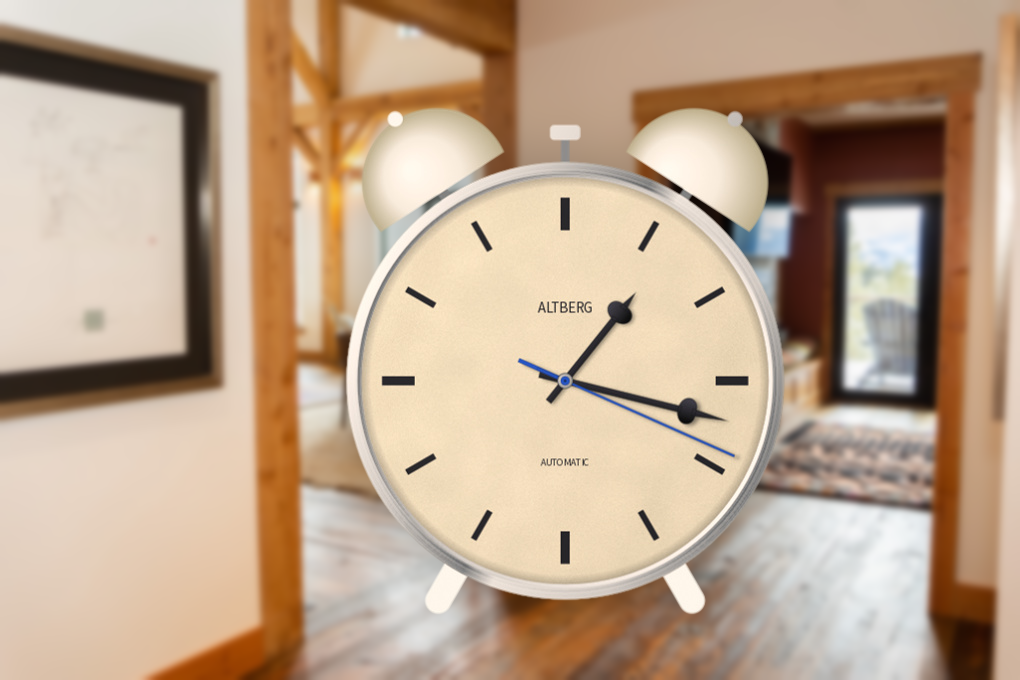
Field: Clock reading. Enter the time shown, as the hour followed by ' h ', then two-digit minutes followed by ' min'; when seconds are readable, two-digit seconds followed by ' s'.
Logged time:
1 h 17 min 19 s
